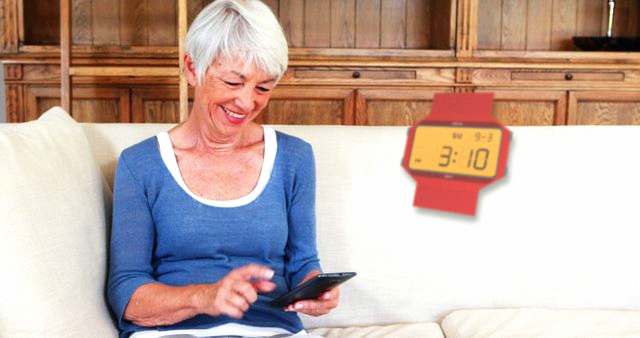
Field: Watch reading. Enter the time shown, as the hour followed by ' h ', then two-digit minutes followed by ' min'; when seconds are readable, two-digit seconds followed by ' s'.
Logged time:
3 h 10 min
